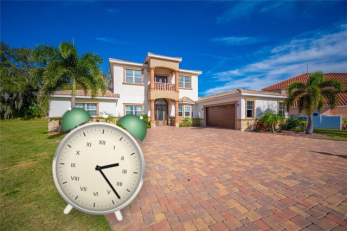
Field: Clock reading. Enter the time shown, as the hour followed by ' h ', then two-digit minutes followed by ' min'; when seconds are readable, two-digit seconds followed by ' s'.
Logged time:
2 h 23 min
